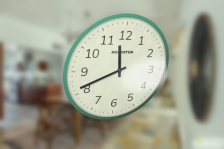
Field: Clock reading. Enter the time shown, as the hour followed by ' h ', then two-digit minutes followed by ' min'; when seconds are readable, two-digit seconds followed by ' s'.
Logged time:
11 h 41 min
